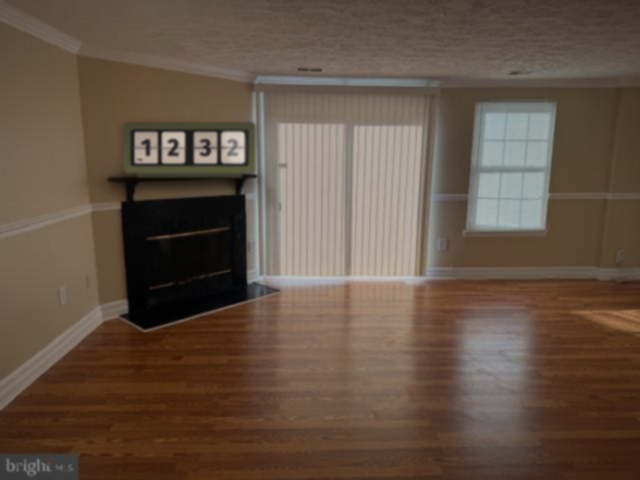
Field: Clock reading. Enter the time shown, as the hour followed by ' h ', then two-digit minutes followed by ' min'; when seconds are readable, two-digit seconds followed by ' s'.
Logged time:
12 h 32 min
